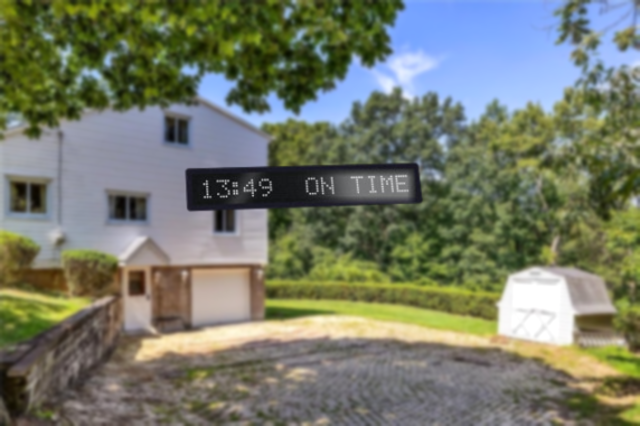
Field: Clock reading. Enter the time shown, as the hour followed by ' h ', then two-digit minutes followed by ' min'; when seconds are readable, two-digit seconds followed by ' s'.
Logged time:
13 h 49 min
